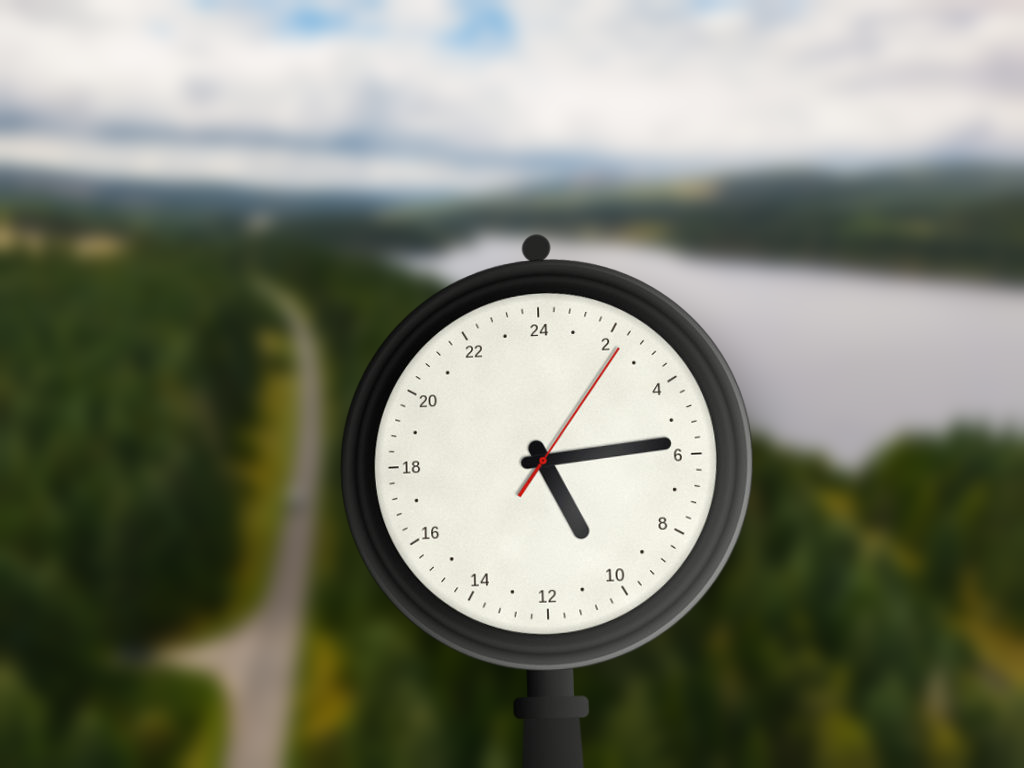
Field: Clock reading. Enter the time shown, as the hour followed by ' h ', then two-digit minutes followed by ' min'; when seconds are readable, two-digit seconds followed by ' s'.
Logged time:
10 h 14 min 06 s
